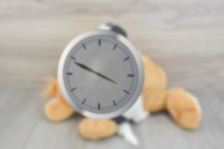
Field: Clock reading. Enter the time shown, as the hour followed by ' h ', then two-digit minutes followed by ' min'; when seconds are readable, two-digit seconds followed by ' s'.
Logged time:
3 h 49 min
